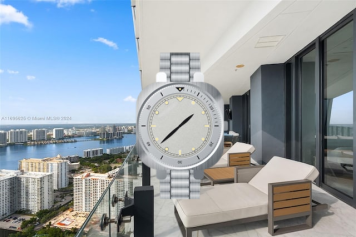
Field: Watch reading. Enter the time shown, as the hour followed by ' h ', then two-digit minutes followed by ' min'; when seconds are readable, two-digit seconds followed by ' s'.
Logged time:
1 h 38 min
